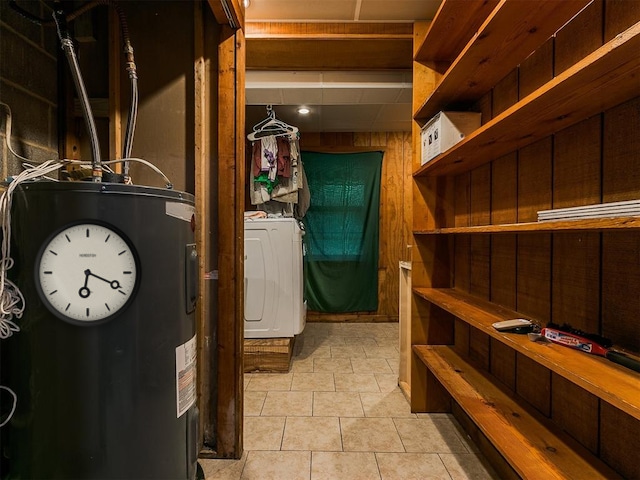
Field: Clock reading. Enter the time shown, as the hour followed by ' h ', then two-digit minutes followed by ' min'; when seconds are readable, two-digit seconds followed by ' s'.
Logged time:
6 h 19 min
